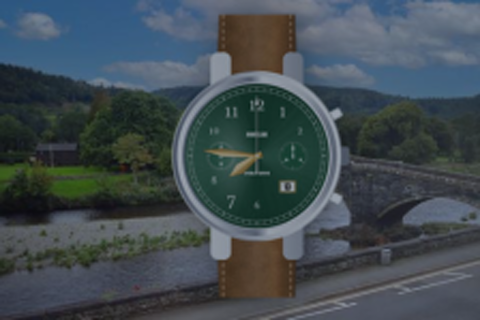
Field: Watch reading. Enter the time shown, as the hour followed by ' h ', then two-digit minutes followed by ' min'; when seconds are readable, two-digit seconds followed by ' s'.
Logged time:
7 h 46 min
